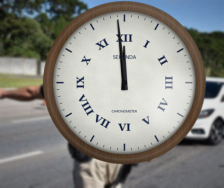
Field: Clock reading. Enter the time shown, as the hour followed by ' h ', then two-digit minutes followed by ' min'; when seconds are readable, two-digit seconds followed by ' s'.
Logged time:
11 h 59 min
